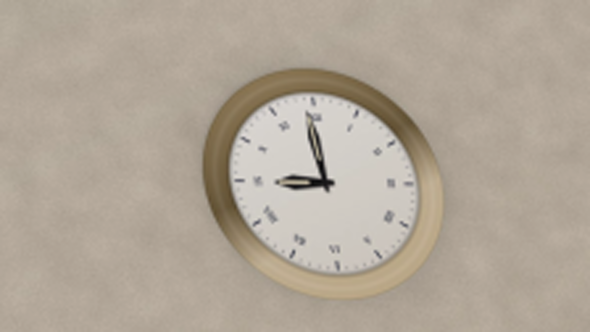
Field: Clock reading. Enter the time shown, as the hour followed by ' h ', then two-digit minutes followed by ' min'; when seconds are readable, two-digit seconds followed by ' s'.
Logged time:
8 h 59 min
